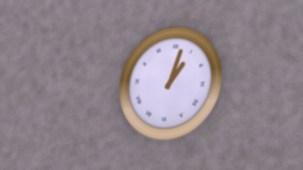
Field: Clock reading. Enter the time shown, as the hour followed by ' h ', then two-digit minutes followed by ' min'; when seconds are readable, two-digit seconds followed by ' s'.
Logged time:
1 h 02 min
